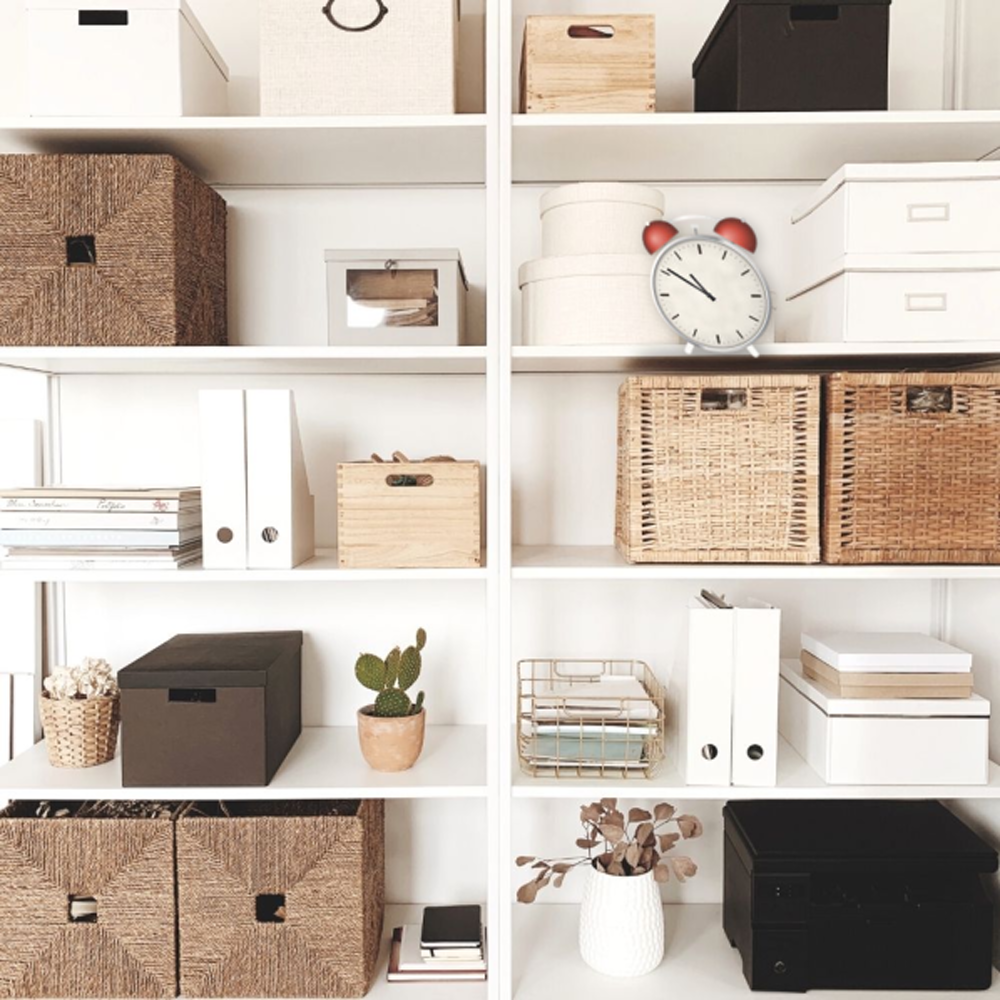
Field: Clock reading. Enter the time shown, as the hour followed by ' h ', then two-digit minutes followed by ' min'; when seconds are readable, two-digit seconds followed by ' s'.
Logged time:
10 h 51 min
